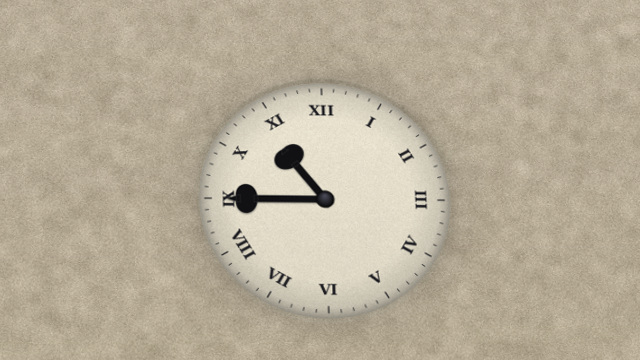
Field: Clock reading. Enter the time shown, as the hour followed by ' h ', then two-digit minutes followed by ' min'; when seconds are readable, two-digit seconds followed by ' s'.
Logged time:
10 h 45 min
